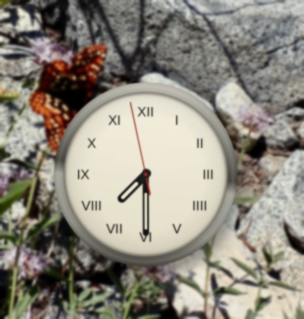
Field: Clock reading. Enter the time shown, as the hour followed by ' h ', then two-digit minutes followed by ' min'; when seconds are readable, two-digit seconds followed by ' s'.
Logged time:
7 h 29 min 58 s
